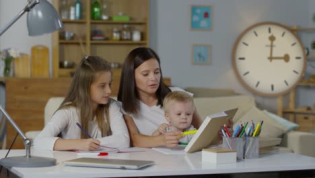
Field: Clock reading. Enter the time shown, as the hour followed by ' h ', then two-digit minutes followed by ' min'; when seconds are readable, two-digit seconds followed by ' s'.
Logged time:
3 h 01 min
